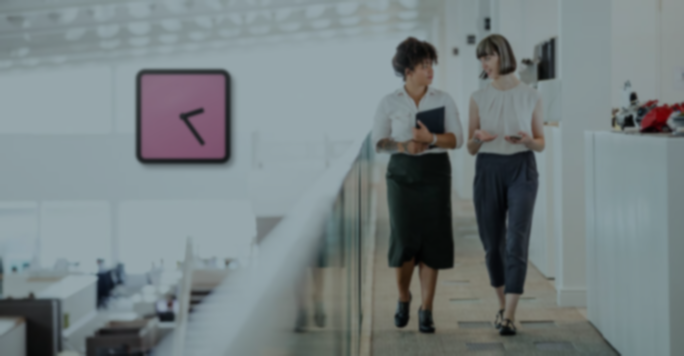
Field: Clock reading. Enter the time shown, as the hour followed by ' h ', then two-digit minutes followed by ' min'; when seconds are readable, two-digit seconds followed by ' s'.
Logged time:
2 h 24 min
